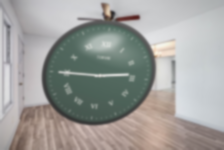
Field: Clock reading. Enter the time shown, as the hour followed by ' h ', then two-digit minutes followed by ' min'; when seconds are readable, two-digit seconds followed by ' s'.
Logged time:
2 h 45 min
